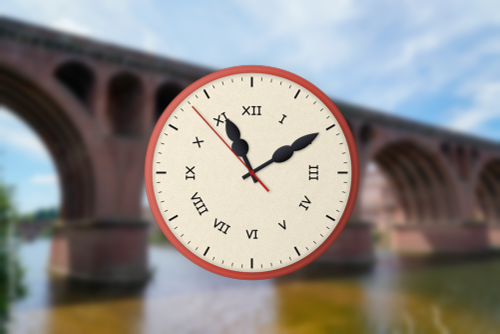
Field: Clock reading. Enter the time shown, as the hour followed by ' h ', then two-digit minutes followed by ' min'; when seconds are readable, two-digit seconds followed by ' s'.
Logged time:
11 h 09 min 53 s
